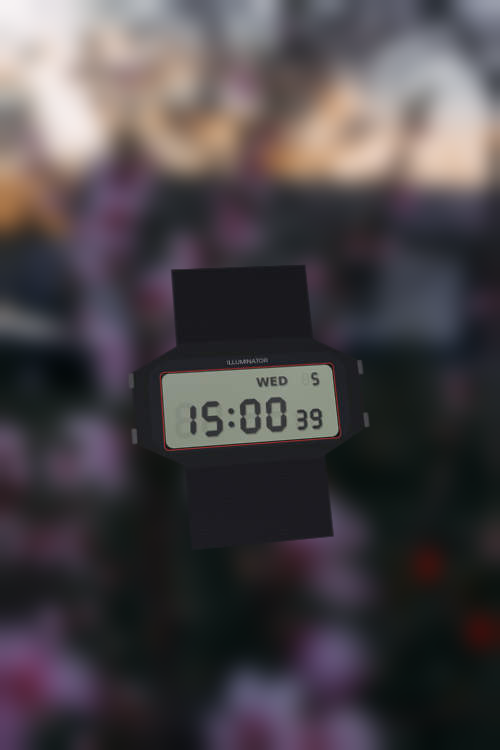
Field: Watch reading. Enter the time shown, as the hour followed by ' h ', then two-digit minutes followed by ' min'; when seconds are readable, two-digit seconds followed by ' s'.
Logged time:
15 h 00 min 39 s
